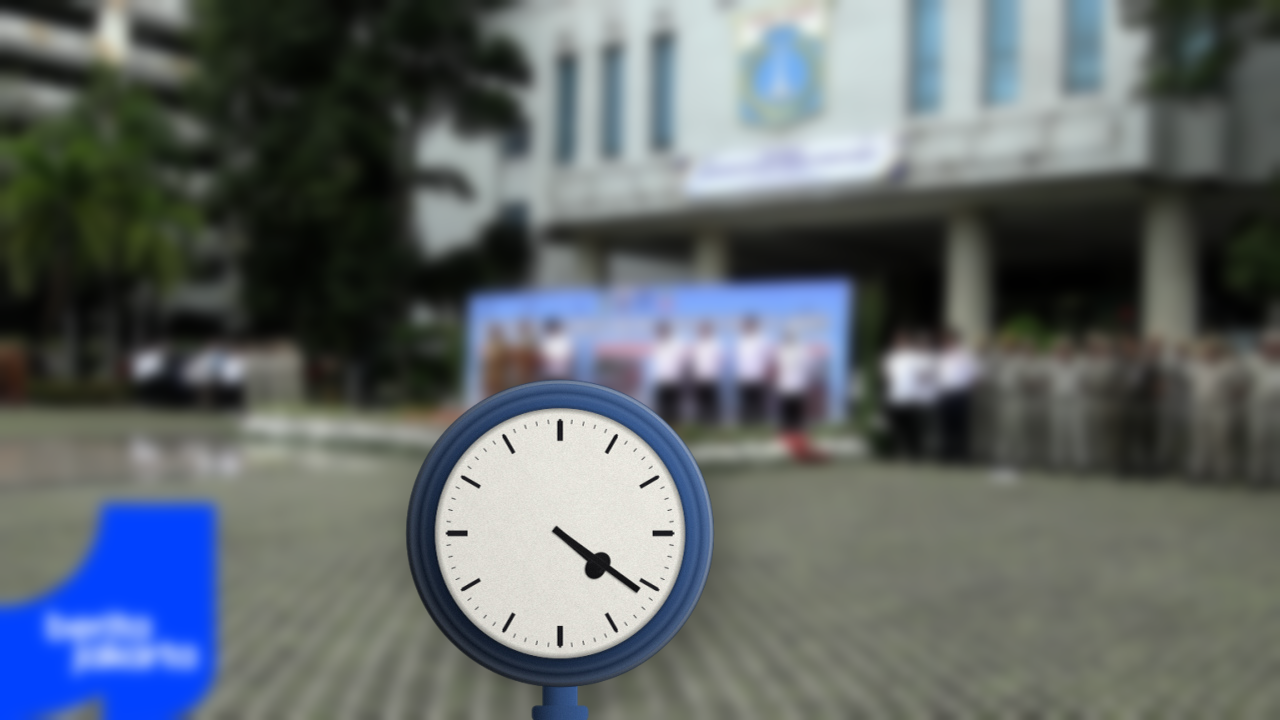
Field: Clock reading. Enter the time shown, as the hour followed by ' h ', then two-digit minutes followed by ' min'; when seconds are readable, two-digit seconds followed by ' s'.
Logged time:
4 h 21 min
